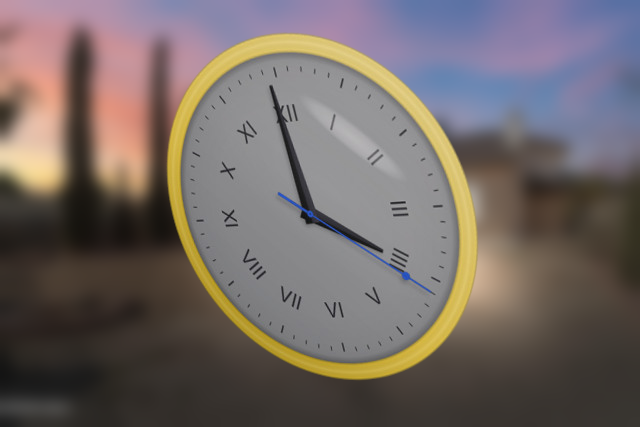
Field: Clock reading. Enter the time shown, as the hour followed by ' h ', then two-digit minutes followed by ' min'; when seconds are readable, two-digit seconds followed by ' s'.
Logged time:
3 h 59 min 21 s
